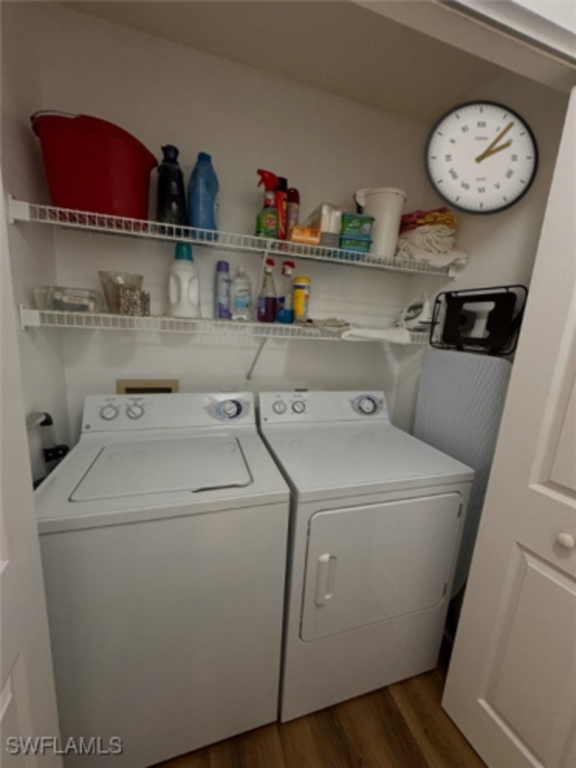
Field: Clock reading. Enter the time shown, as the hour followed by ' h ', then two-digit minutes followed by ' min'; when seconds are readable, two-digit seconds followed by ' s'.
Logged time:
2 h 07 min
